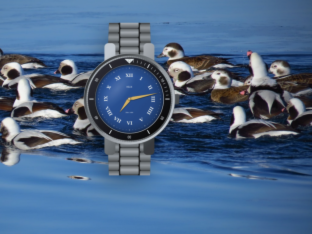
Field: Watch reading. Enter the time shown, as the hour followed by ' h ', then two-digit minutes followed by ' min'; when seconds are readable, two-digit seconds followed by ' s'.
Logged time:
7 h 13 min
